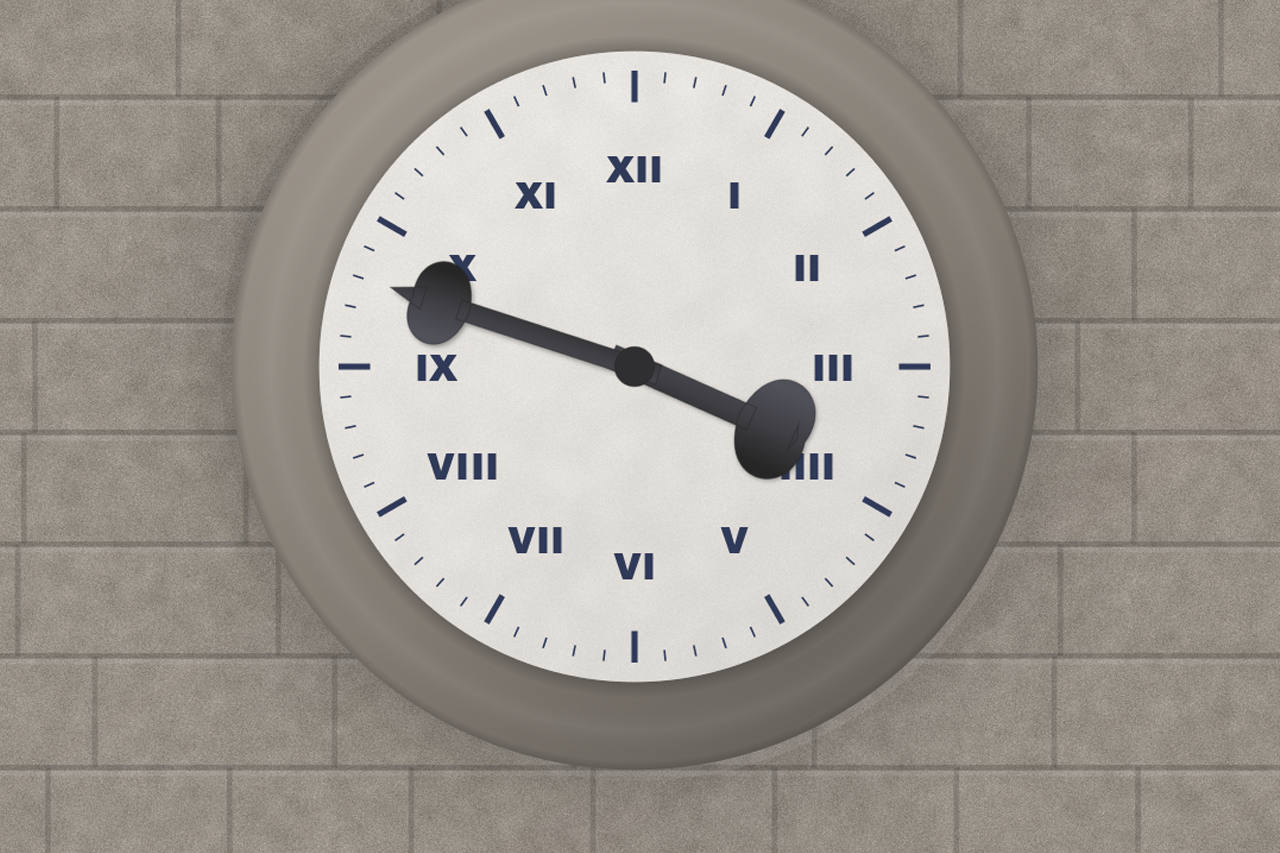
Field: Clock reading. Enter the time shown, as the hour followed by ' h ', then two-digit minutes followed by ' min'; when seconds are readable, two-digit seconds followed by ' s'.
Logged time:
3 h 48 min
